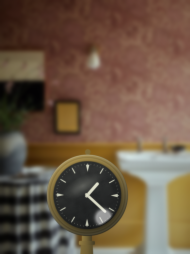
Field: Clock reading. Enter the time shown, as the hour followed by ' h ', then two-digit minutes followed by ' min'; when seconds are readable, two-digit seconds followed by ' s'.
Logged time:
1 h 22 min
